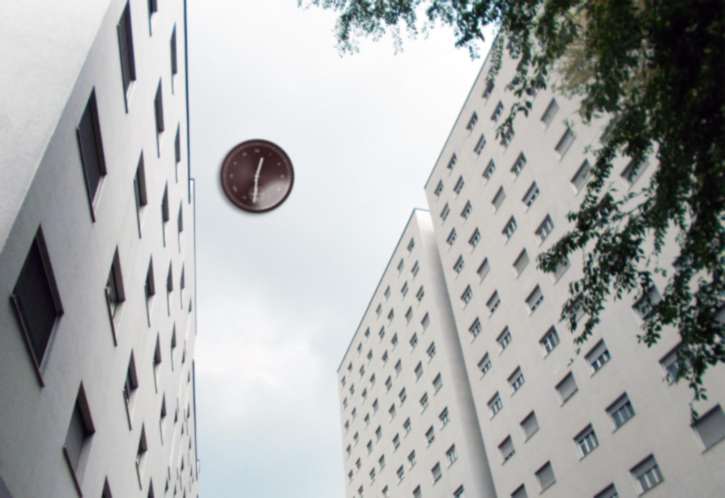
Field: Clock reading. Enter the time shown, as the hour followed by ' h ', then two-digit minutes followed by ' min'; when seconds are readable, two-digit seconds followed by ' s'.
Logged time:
12 h 31 min
